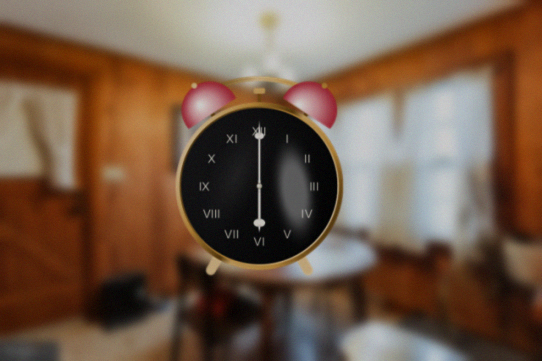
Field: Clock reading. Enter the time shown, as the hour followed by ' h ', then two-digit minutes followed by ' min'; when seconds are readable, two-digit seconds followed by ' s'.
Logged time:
6 h 00 min
